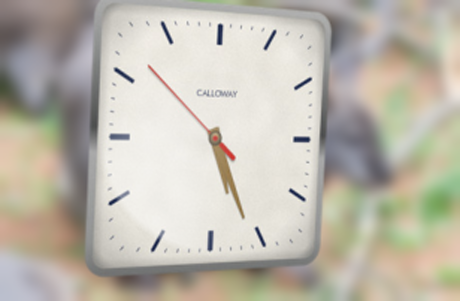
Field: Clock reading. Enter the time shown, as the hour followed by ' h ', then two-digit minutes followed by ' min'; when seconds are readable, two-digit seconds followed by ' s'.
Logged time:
5 h 25 min 52 s
